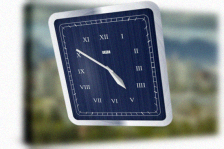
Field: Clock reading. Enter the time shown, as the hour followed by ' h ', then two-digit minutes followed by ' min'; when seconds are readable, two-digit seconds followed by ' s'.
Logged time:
4 h 51 min
